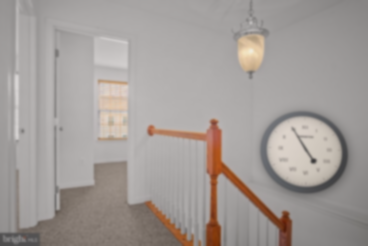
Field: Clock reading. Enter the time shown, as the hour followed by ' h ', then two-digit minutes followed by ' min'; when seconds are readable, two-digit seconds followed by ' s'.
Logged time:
4 h 55 min
